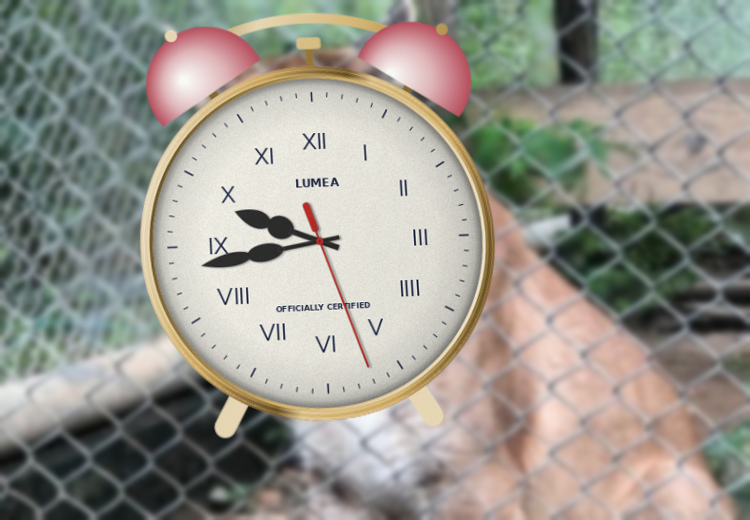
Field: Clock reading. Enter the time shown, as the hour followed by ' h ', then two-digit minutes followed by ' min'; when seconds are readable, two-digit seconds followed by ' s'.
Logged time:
9 h 43 min 27 s
